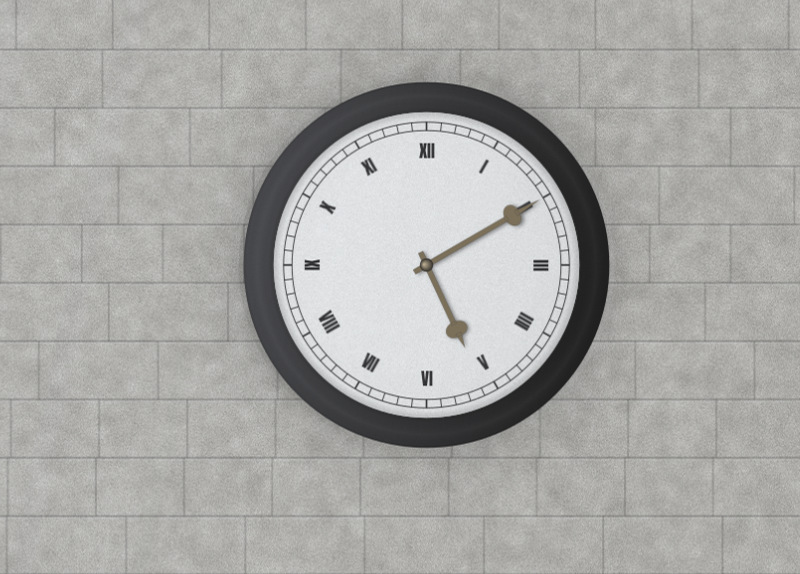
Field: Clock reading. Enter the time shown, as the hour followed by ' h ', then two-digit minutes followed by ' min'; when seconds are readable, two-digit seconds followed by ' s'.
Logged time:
5 h 10 min
